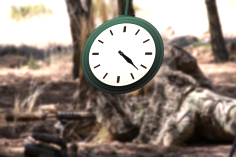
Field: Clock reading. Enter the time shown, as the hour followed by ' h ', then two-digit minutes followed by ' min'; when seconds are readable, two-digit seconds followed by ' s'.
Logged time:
4 h 22 min
